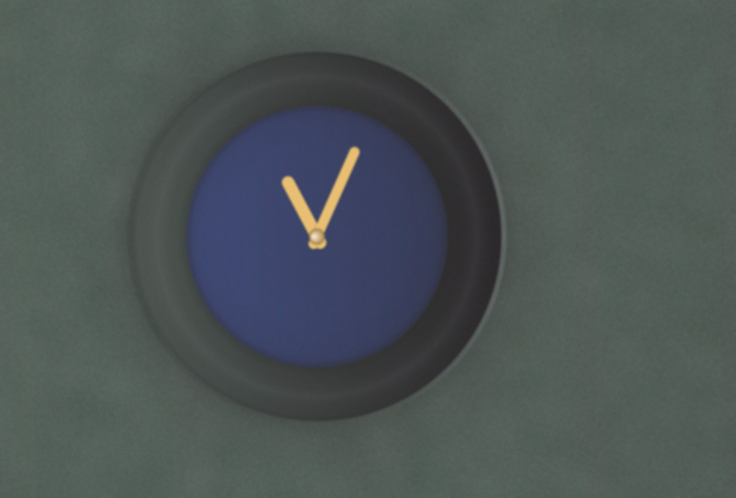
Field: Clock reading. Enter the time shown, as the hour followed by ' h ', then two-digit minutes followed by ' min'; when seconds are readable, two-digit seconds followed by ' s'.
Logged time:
11 h 04 min
